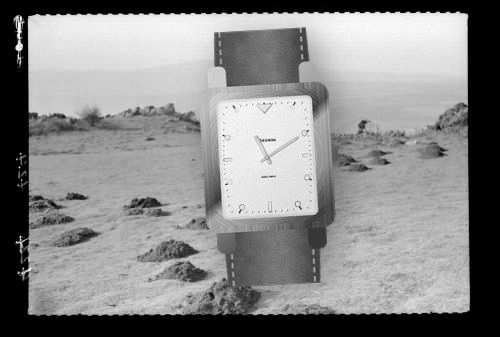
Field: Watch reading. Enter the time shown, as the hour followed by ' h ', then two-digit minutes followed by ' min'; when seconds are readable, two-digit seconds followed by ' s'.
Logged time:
11 h 10 min
